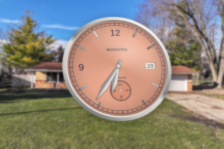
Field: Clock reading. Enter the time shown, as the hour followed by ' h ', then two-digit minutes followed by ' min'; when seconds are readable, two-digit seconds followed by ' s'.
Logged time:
6 h 36 min
